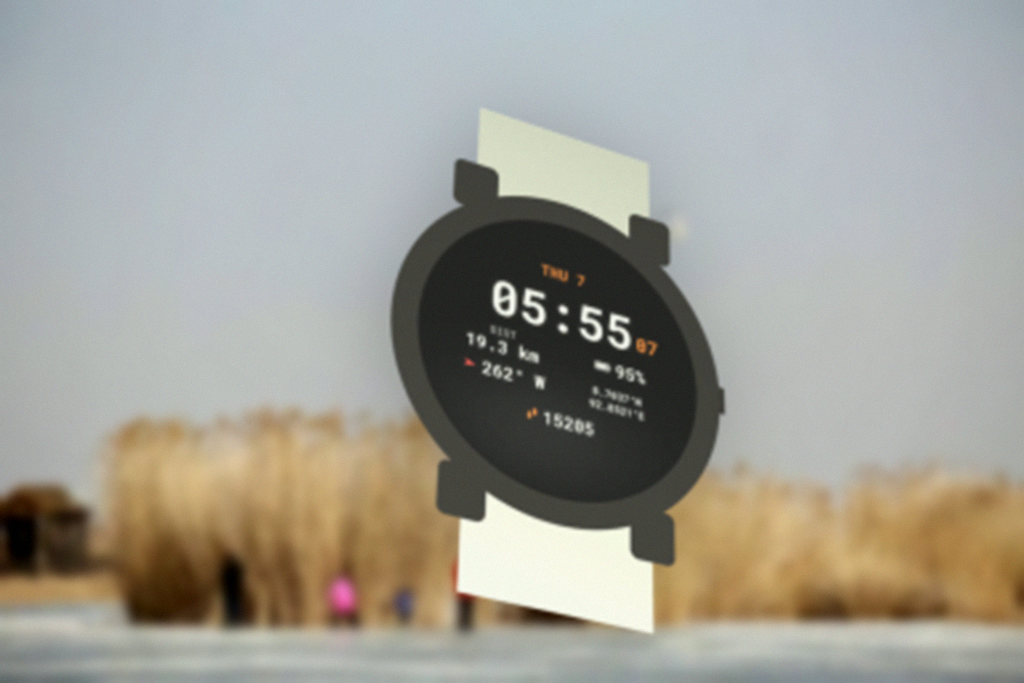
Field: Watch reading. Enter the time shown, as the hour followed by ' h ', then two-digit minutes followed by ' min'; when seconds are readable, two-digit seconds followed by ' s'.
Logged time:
5 h 55 min
